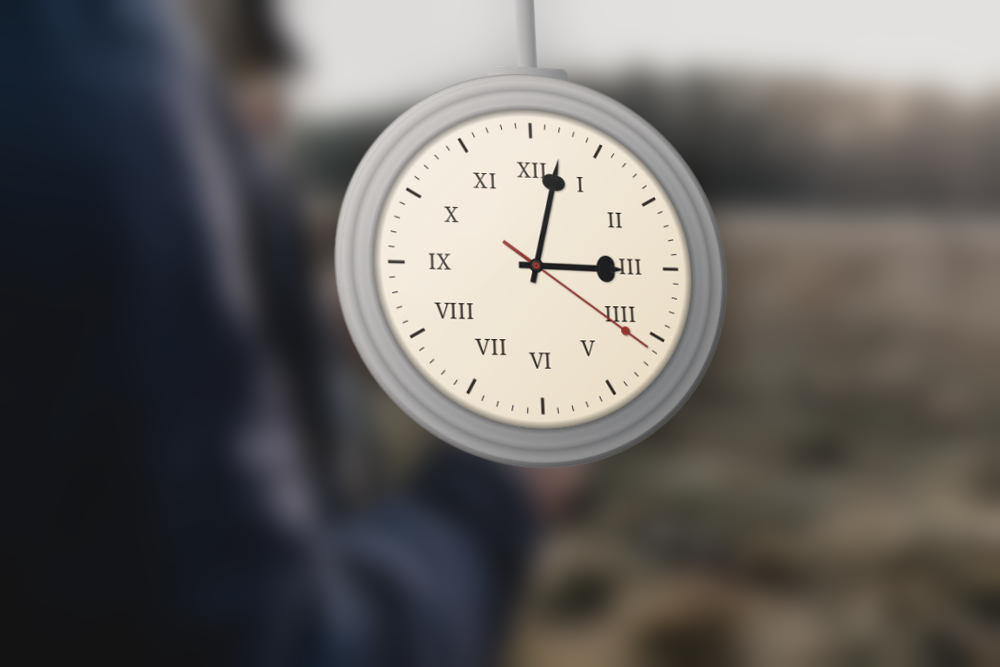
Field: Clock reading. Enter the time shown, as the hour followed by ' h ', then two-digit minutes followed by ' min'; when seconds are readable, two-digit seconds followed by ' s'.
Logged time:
3 h 02 min 21 s
